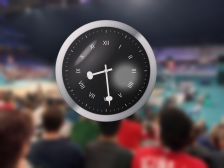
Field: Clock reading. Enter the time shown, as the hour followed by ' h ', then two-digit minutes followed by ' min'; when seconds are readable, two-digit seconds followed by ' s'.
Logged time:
8 h 29 min
